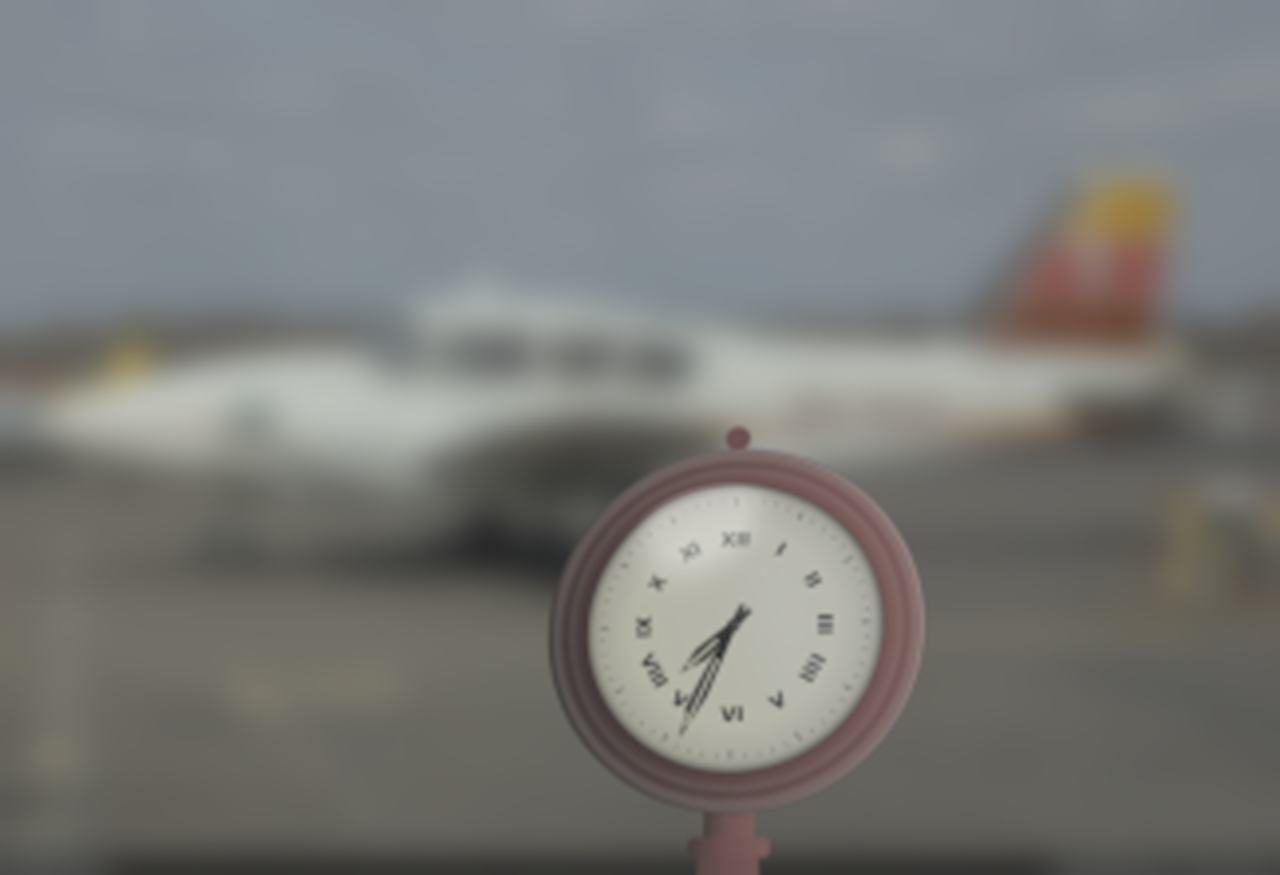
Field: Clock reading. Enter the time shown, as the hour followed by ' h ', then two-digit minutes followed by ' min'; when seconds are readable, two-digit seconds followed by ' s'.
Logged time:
7 h 34 min
